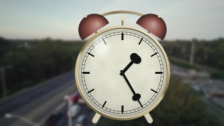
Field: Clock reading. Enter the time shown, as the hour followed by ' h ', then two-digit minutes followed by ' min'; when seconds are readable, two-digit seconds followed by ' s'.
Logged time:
1 h 25 min
